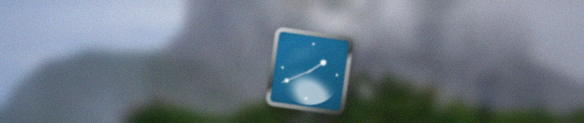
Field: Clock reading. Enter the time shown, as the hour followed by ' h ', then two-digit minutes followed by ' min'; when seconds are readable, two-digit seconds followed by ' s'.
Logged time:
1 h 40 min
